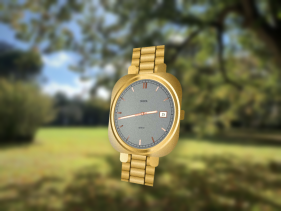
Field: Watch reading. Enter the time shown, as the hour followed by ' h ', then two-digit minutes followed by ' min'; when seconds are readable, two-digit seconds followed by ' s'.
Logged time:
2 h 43 min
